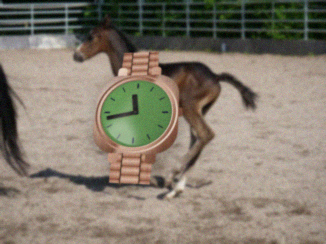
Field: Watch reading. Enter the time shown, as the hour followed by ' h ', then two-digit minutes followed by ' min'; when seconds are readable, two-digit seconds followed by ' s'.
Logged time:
11 h 43 min
